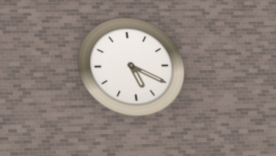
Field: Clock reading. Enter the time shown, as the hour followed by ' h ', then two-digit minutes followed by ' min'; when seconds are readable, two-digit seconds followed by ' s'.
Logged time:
5 h 20 min
